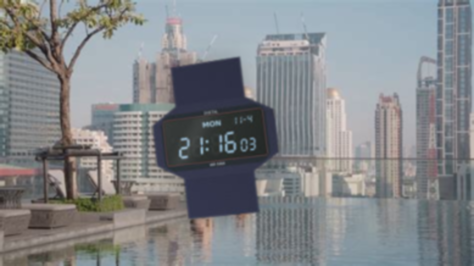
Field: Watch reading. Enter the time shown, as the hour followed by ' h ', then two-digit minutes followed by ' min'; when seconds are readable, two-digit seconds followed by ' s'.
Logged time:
21 h 16 min 03 s
